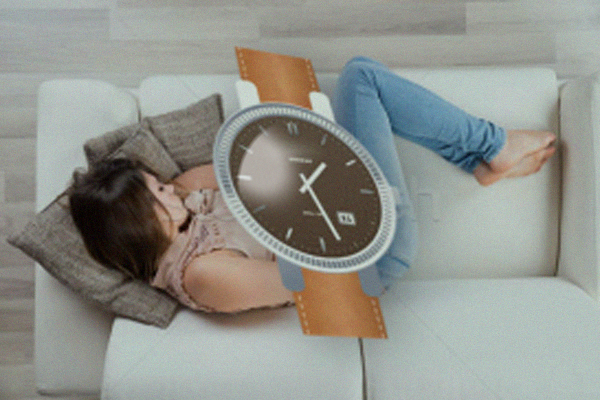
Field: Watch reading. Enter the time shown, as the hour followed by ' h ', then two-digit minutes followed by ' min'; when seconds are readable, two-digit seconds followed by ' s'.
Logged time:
1 h 27 min
